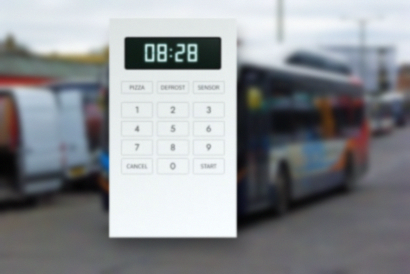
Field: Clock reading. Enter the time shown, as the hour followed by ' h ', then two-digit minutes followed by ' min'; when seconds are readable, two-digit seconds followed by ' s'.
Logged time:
8 h 28 min
